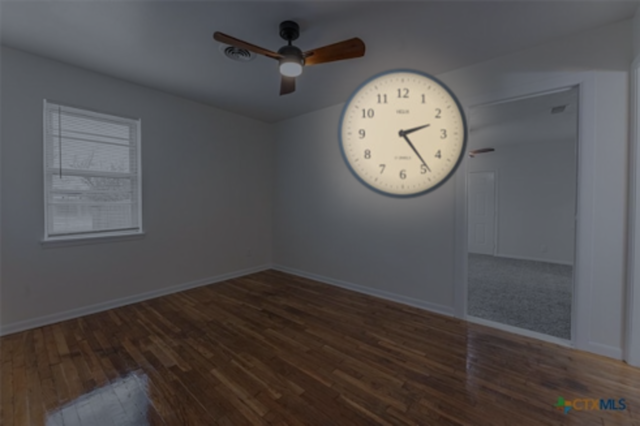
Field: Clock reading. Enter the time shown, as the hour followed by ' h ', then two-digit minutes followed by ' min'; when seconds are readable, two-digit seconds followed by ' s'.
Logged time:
2 h 24 min
